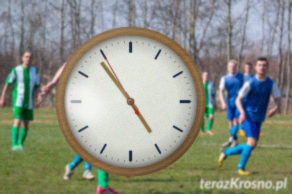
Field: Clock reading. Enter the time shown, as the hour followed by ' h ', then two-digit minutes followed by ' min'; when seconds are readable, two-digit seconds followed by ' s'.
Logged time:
4 h 53 min 55 s
